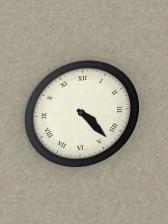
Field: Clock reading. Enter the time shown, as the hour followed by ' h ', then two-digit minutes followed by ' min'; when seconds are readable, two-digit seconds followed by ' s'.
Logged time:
4 h 23 min
